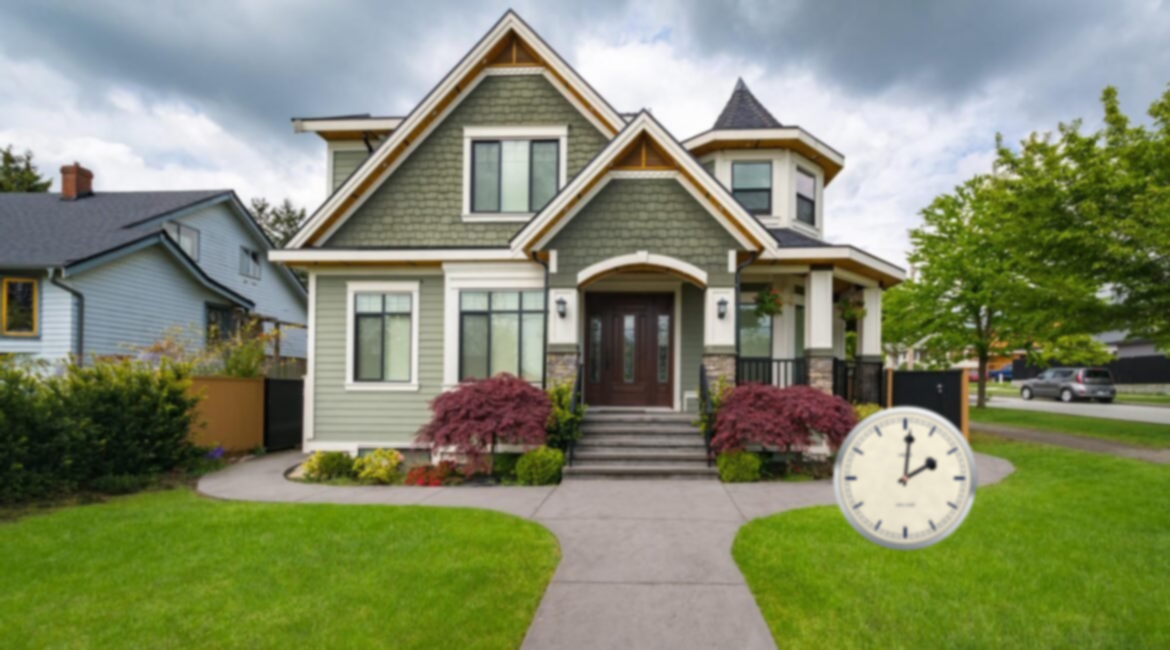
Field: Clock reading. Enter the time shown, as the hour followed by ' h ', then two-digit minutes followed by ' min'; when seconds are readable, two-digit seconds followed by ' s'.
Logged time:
2 h 01 min
